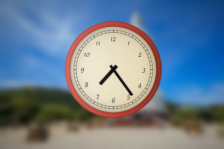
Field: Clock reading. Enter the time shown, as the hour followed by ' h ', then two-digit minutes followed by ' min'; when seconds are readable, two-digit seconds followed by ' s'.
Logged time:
7 h 24 min
